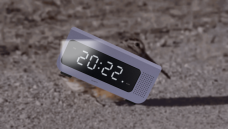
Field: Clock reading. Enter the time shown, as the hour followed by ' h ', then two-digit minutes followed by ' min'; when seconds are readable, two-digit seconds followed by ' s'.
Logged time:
20 h 22 min
